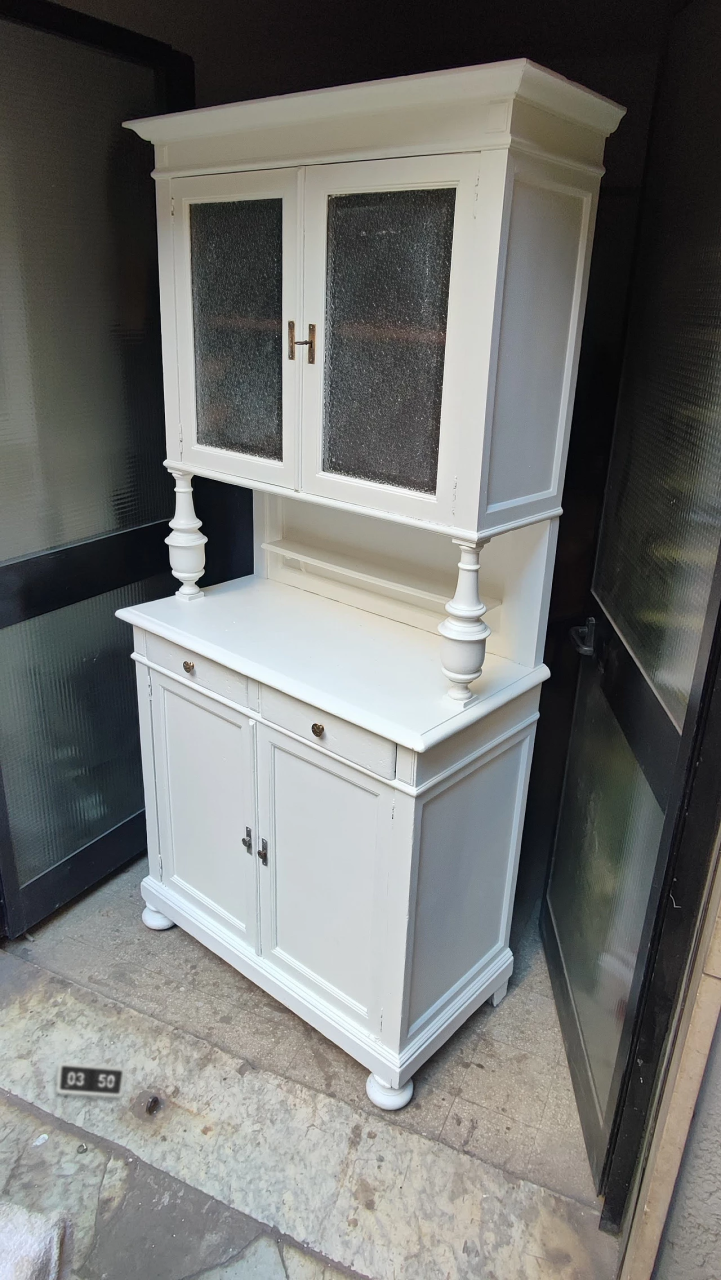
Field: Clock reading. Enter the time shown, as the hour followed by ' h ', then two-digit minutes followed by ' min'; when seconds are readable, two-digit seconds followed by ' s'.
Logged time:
3 h 50 min
